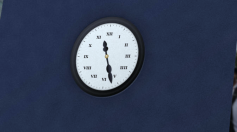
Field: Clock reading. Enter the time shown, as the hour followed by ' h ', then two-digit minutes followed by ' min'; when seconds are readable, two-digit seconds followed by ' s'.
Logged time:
11 h 27 min
